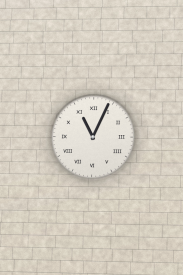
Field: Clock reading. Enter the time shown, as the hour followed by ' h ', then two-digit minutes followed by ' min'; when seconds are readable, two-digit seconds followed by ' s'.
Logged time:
11 h 04 min
